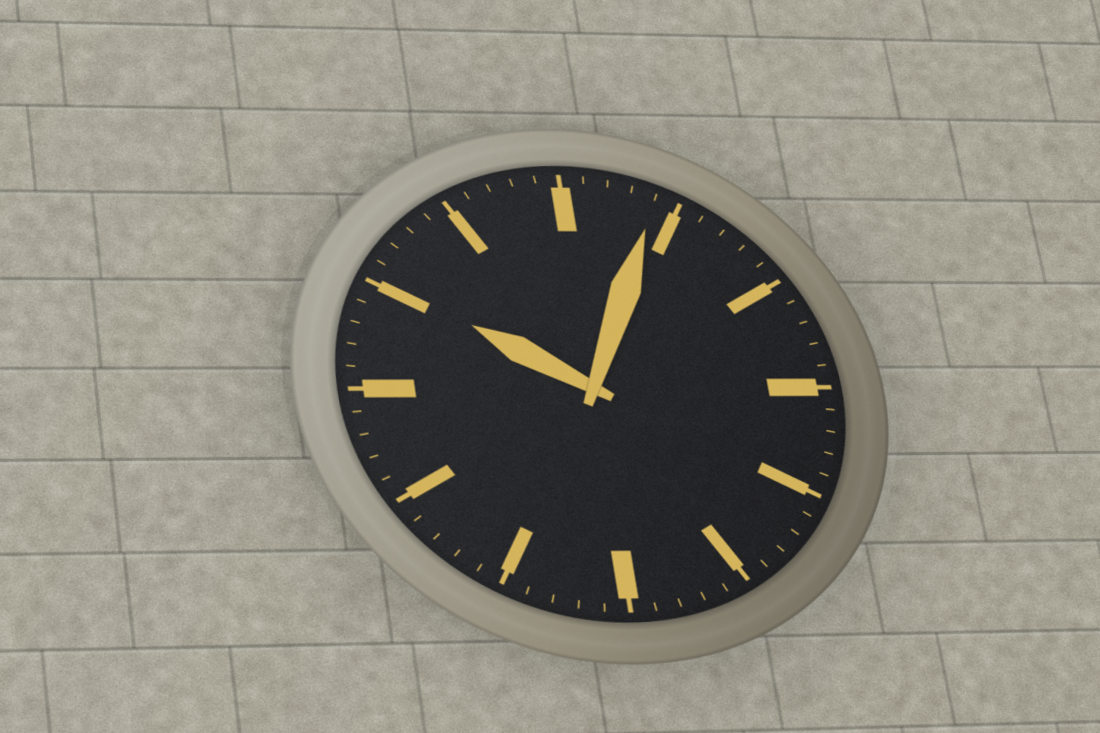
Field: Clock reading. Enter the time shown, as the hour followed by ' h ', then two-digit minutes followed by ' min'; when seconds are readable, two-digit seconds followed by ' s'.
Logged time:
10 h 04 min
